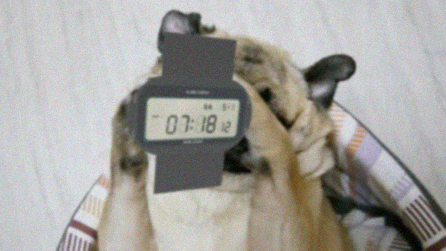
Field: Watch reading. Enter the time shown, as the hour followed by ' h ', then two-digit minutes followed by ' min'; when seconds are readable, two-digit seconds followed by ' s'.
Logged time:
7 h 18 min 12 s
